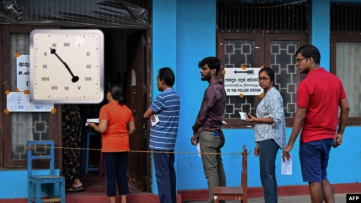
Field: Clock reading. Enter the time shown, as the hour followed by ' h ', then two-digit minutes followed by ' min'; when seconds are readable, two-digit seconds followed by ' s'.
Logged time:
4 h 53 min
